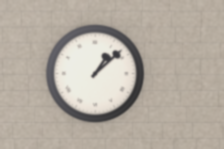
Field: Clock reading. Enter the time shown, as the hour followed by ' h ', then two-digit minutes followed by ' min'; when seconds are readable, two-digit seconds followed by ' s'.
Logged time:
1 h 08 min
